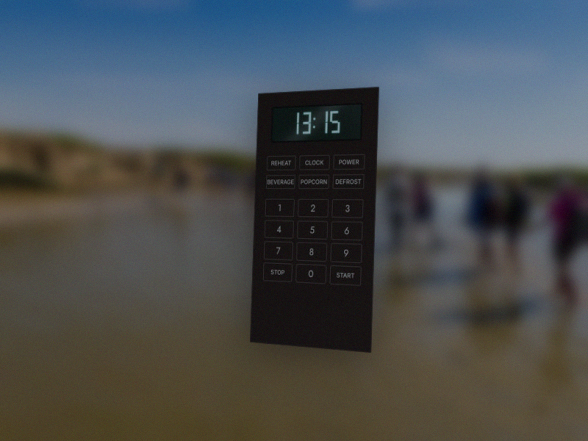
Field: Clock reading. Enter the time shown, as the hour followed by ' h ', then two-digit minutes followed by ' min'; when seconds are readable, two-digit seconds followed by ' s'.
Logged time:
13 h 15 min
